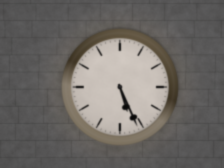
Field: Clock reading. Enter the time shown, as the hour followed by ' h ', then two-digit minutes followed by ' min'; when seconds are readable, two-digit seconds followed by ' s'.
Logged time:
5 h 26 min
